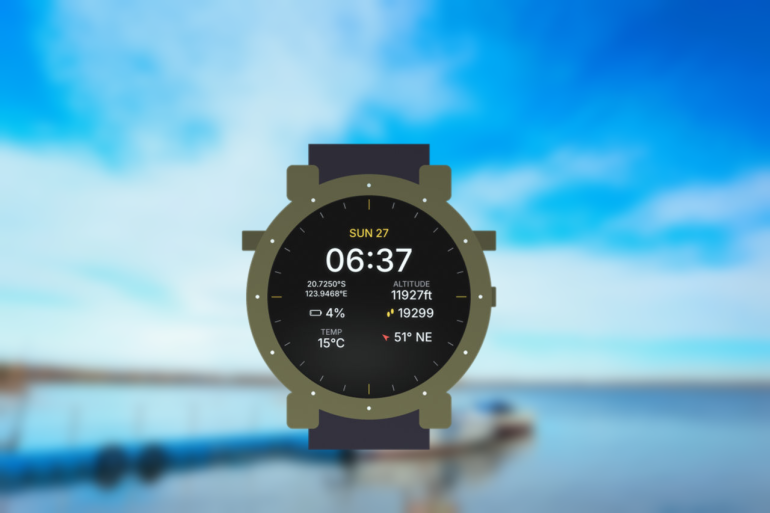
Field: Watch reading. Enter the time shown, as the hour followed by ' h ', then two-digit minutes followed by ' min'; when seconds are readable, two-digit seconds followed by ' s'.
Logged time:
6 h 37 min
